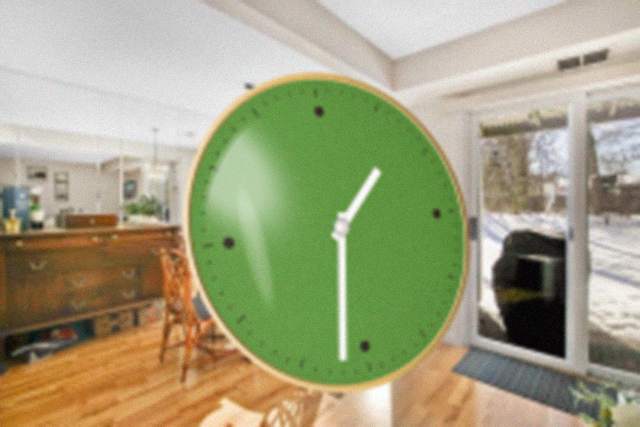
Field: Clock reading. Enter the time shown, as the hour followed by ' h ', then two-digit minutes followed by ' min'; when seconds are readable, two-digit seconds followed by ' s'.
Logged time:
1 h 32 min
